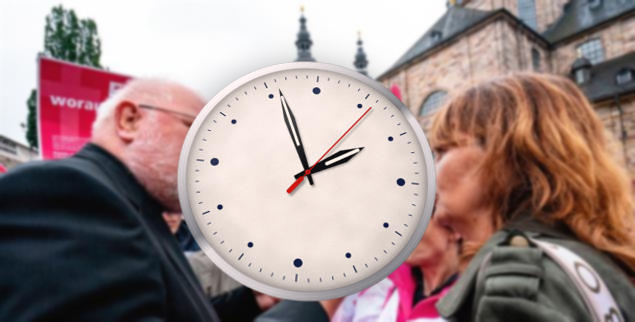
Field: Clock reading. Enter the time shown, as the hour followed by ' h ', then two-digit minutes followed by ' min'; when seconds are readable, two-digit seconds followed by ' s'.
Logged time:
1 h 56 min 06 s
